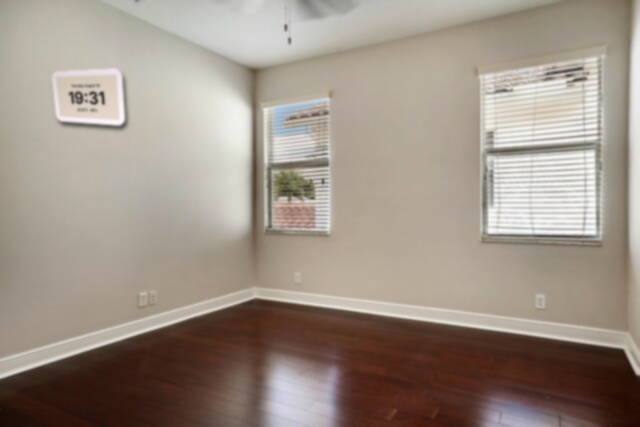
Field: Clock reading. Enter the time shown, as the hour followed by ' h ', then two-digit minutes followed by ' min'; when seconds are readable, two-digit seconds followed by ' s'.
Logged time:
19 h 31 min
